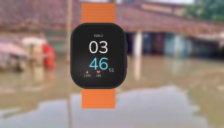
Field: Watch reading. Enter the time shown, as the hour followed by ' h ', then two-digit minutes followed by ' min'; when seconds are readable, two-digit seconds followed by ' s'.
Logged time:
3 h 46 min
